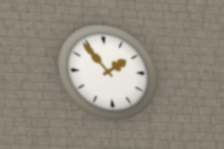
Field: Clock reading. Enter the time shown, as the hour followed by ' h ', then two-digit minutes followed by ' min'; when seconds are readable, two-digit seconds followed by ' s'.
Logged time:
1 h 54 min
